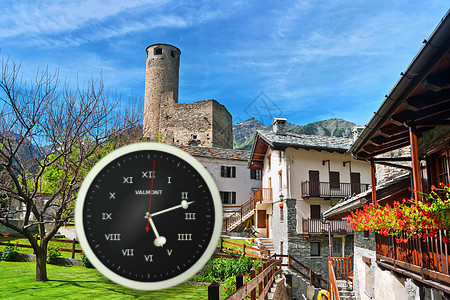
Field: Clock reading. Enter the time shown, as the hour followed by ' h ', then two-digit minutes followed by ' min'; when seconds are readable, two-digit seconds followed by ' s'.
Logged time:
5 h 12 min 01 s
